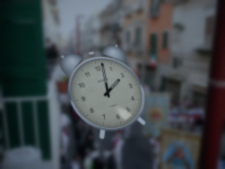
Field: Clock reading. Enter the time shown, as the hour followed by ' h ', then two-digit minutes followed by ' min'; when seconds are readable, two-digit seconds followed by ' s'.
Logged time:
2 h 02 min
